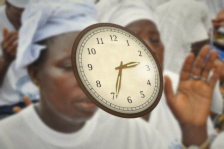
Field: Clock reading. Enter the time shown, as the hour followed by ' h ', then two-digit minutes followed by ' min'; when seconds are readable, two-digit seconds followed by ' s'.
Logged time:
2 h 34 min
